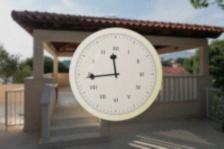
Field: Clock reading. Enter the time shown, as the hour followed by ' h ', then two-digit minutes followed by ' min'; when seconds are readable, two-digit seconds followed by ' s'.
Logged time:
11 h 44 min
